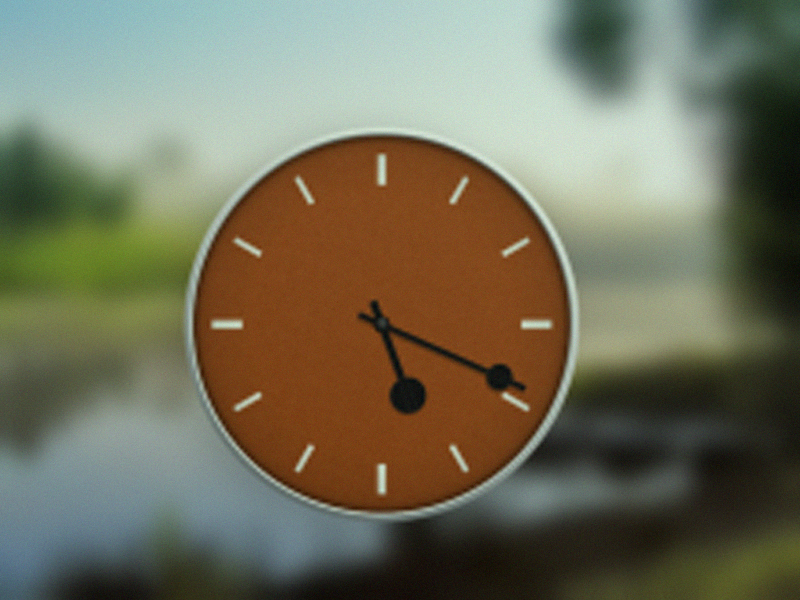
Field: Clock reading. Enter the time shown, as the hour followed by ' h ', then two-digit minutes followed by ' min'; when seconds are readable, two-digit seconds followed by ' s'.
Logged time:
5 h 19 min
